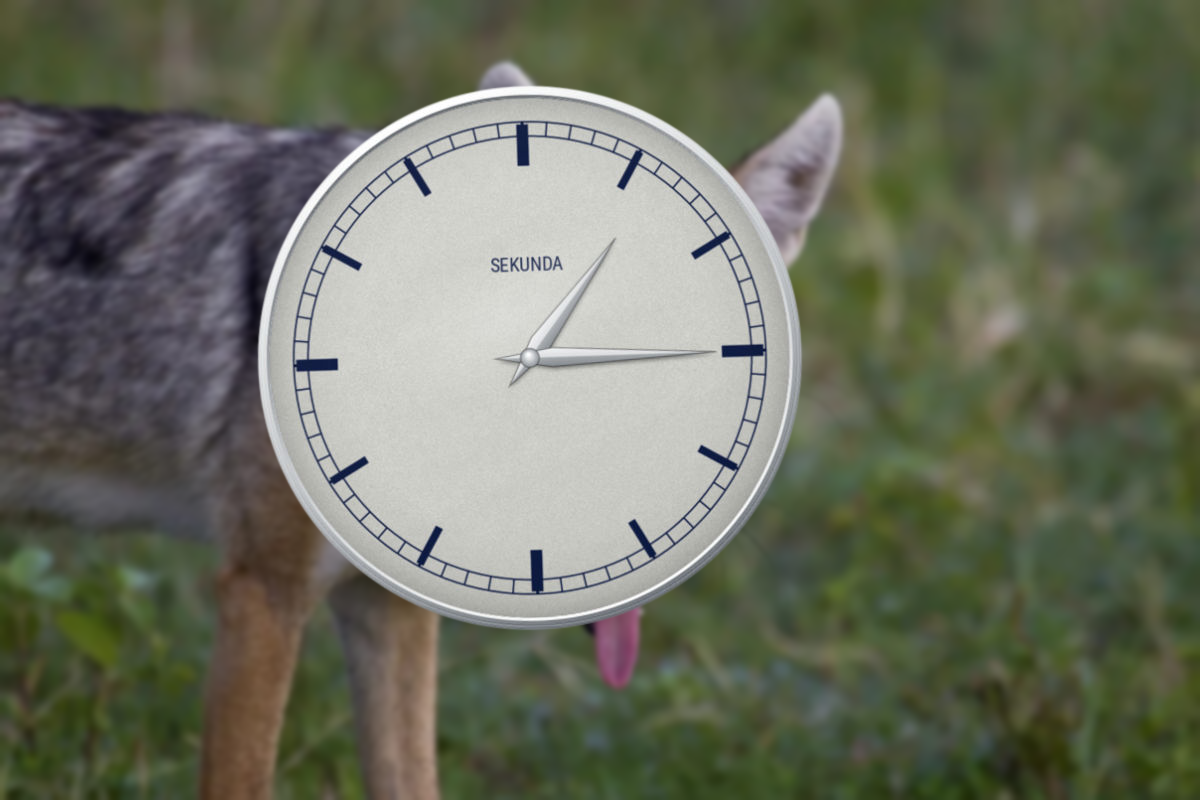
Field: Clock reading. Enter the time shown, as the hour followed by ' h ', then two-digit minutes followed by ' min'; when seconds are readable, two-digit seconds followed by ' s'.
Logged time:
1 h 15 min
